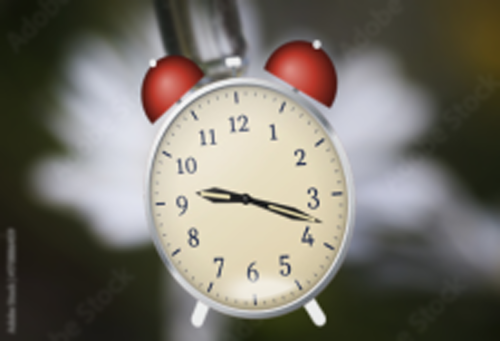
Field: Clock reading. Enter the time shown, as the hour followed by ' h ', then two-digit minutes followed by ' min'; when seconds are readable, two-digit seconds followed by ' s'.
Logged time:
9 h 18 min
